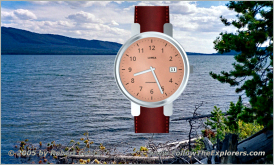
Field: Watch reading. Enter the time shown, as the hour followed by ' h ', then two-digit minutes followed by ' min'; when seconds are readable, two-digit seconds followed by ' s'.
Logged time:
8 h 26 min
